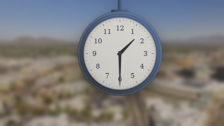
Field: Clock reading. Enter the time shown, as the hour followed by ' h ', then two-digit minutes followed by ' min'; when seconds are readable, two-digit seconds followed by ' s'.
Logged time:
1 h 30 min
